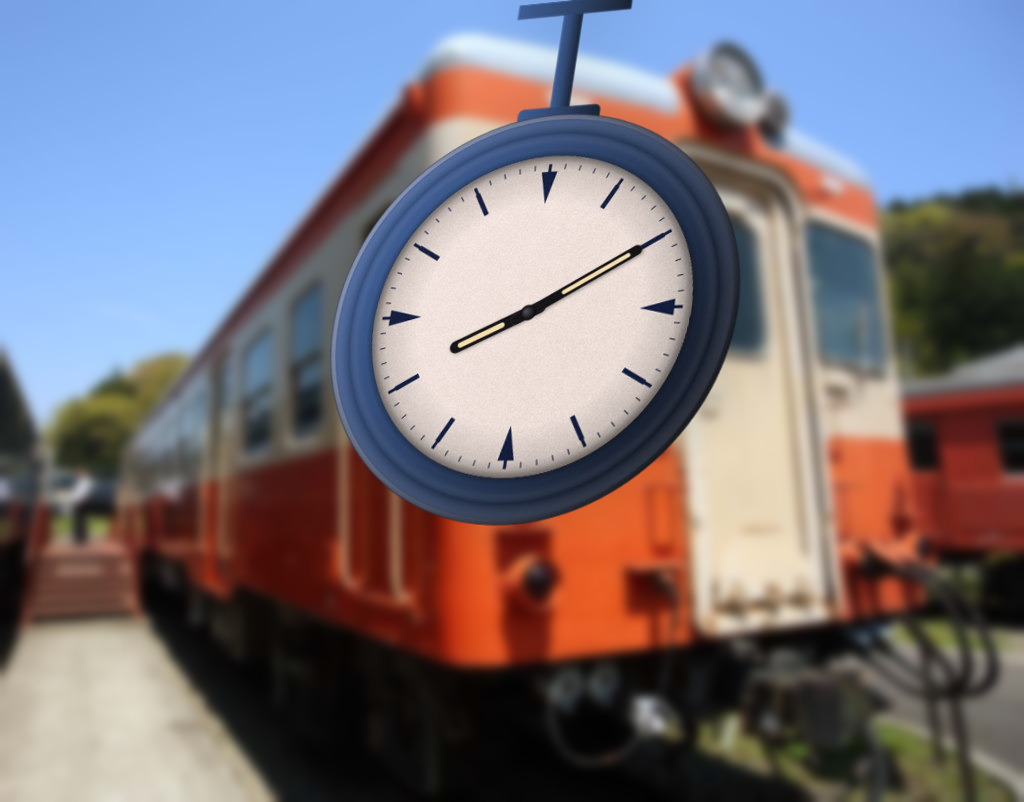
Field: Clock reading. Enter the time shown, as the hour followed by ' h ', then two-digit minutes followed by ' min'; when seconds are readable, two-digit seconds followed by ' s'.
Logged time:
8 h 10 min
